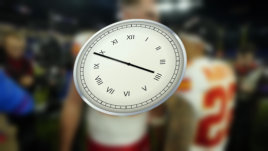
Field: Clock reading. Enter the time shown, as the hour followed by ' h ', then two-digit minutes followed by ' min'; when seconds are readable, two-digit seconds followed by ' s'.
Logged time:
3 h 49 min
